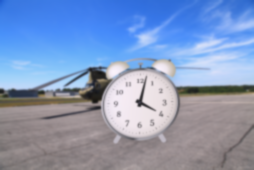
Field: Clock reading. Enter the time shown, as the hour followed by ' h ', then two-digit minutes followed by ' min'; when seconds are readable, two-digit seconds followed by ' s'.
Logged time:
4 h 02 min
